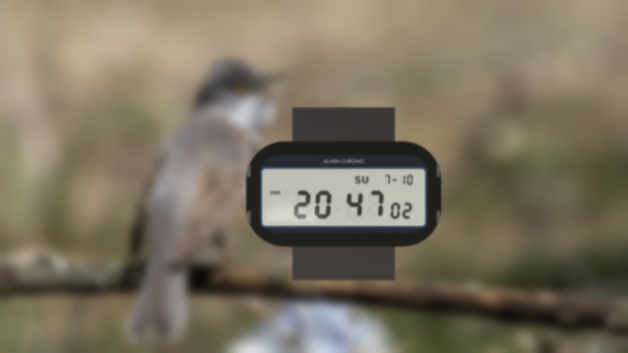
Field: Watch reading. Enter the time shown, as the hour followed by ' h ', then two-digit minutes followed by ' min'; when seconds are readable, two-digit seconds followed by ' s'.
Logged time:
20 h 47 min 02 s
